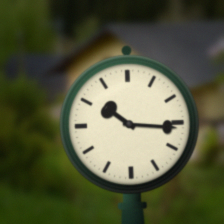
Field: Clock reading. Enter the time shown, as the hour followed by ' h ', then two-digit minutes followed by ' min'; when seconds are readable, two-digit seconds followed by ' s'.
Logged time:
10 h 16 min
